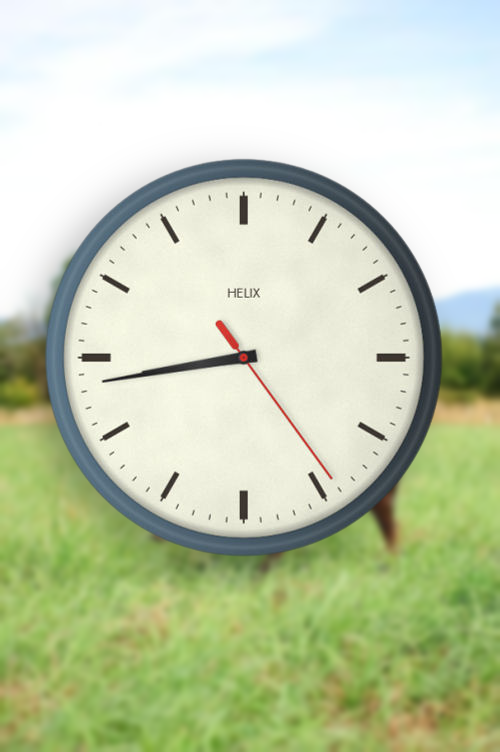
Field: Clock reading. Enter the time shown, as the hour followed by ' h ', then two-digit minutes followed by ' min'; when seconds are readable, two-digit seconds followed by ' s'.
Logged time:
8 h 43 min 24 s
